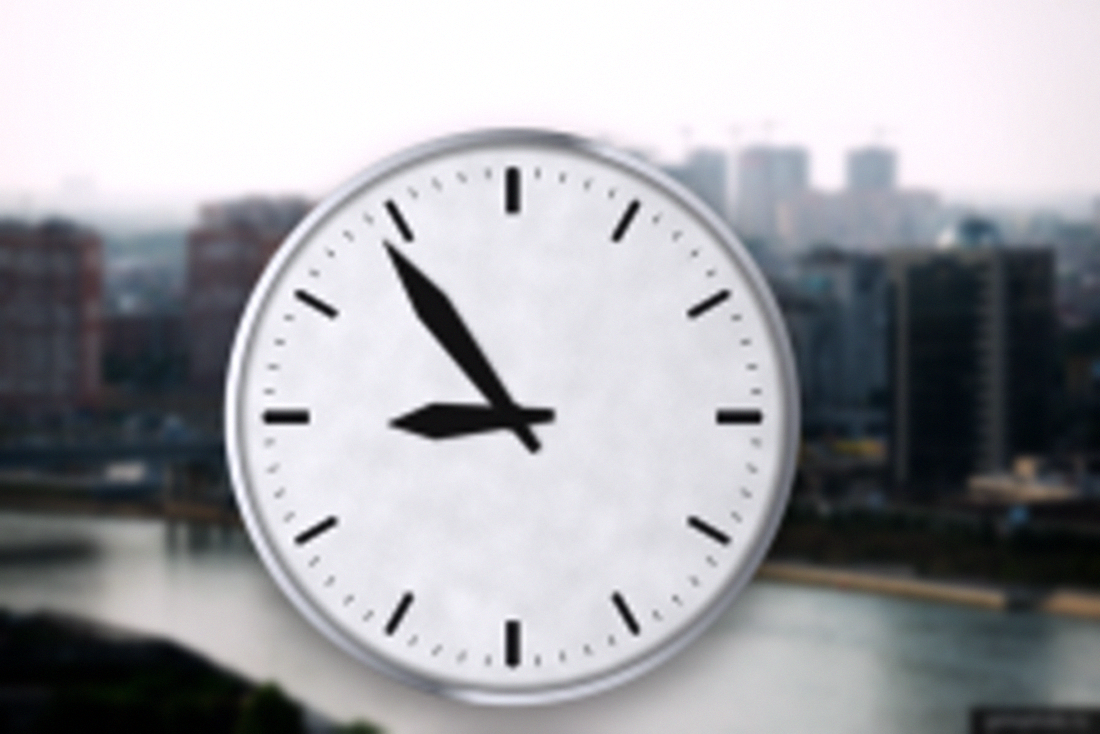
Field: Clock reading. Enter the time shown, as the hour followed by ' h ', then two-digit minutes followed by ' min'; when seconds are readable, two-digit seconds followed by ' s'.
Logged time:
8 h 54 min
